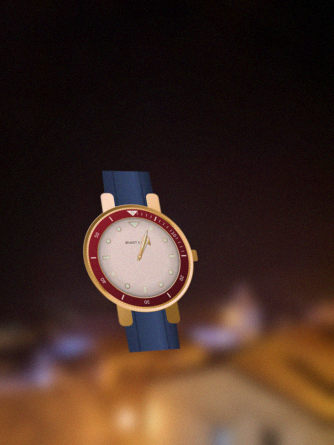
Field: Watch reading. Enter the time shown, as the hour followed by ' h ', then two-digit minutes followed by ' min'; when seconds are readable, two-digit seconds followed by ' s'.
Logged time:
1 h 04 min
